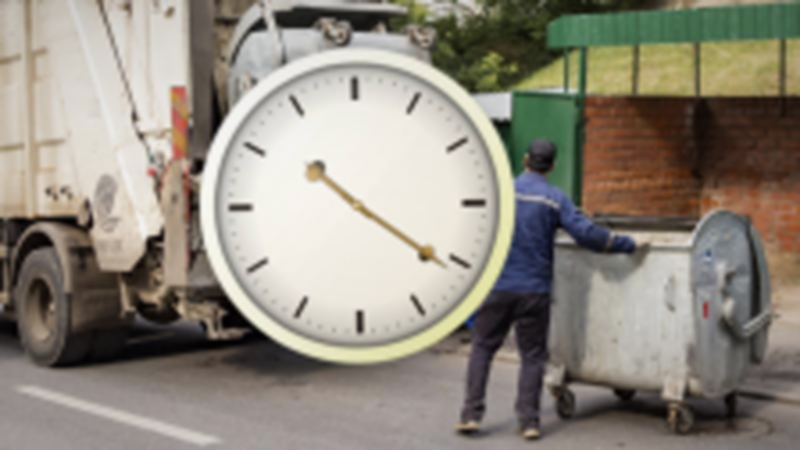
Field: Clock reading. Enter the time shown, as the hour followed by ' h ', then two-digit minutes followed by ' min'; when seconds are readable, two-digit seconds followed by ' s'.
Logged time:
10 h 21 min
